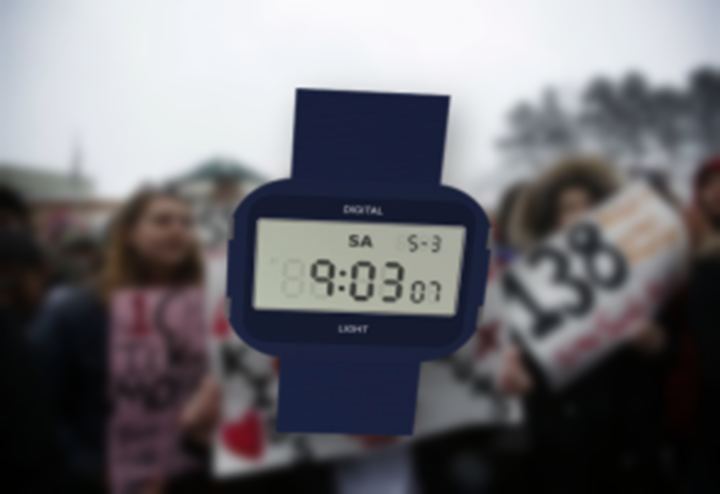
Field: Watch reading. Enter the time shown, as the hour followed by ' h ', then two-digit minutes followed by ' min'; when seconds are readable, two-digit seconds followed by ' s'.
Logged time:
9 h 03 min 07 s
